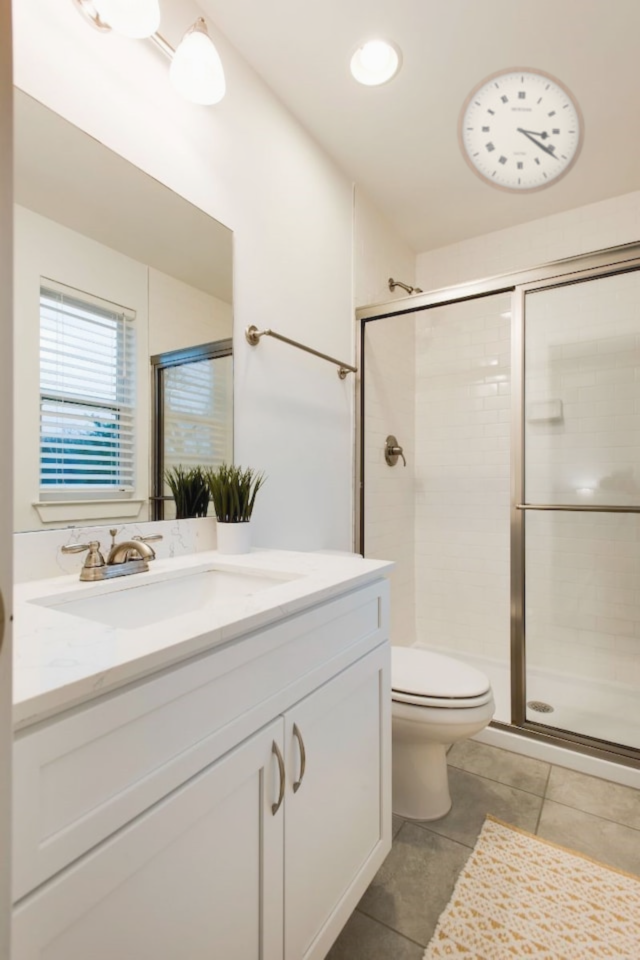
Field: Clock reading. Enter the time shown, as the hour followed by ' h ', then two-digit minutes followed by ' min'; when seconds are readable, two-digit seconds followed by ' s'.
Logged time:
3 h 21 min
